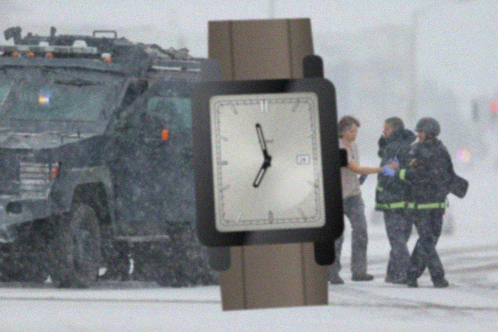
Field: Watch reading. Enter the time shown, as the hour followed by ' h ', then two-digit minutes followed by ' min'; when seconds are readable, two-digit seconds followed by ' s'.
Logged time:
6 h 58 min
